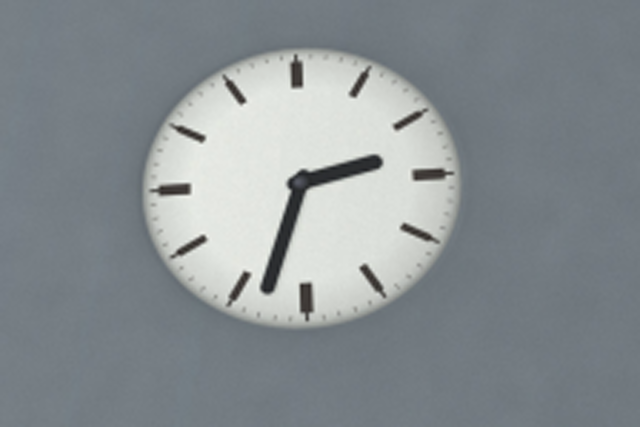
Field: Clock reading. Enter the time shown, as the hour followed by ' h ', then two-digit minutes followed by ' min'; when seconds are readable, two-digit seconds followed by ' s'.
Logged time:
2 h 33 min
